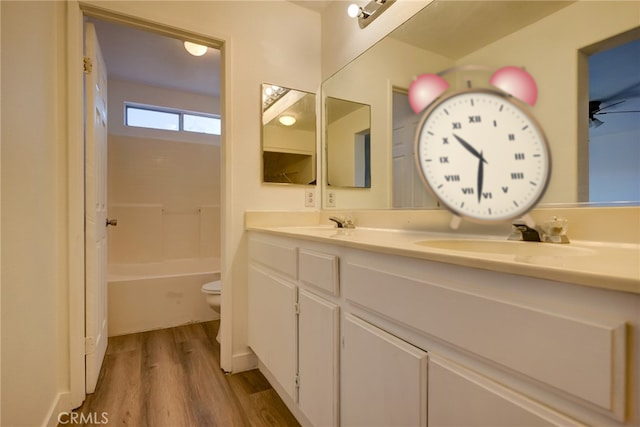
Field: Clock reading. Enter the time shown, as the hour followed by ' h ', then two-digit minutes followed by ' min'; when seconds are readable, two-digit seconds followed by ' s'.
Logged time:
10 h 32 min
